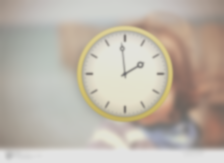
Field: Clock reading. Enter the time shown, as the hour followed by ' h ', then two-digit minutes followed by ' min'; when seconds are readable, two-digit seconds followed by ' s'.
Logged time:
1 h 59 min
